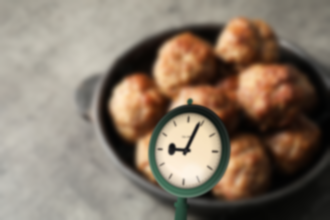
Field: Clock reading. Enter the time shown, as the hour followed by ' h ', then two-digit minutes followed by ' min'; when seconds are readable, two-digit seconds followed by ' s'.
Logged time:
9 h 04 min
